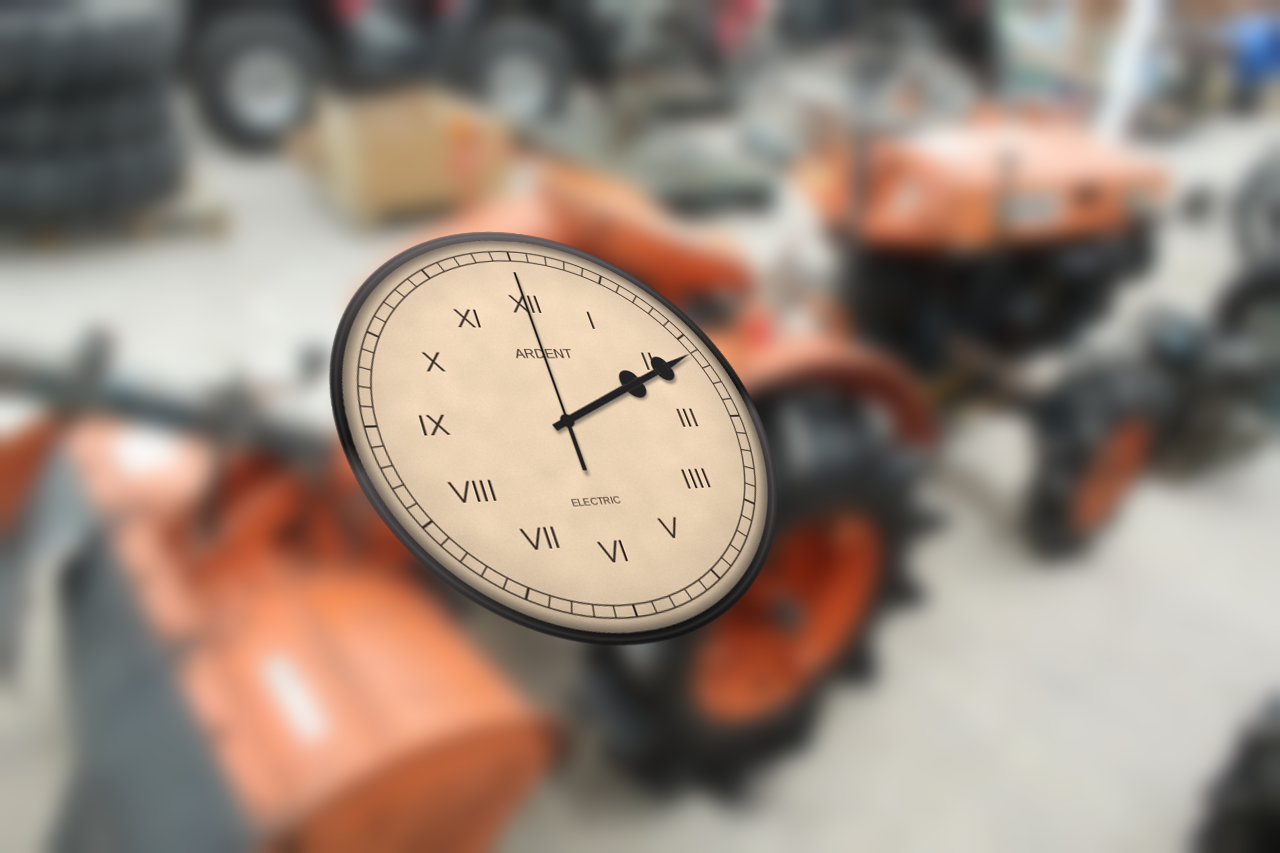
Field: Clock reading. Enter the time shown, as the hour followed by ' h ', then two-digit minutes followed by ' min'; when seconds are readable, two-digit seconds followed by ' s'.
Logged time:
2 h 11 min 00 s
